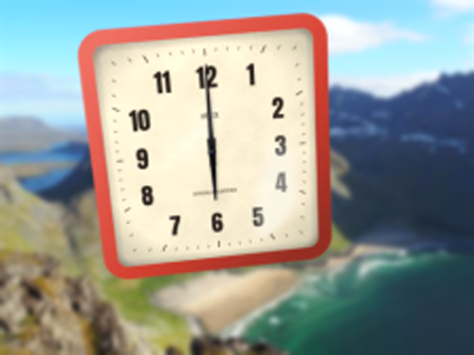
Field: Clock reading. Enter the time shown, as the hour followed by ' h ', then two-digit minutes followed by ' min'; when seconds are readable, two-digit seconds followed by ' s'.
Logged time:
6 h 00 min
